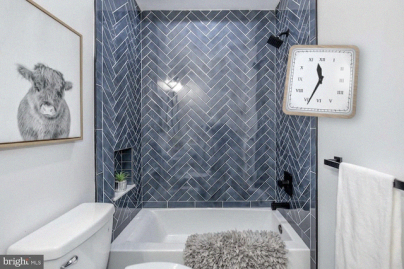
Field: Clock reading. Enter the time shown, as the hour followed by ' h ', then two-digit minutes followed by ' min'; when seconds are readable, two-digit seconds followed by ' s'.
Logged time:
11 h 34 min
